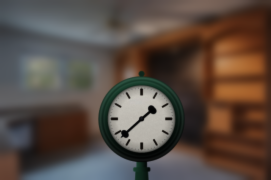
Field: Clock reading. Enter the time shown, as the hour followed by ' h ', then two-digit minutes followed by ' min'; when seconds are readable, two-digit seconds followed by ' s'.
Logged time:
1 h 38 min
